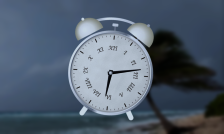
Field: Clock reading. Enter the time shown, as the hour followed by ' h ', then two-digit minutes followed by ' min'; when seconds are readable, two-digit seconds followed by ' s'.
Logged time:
6 h 13 min
